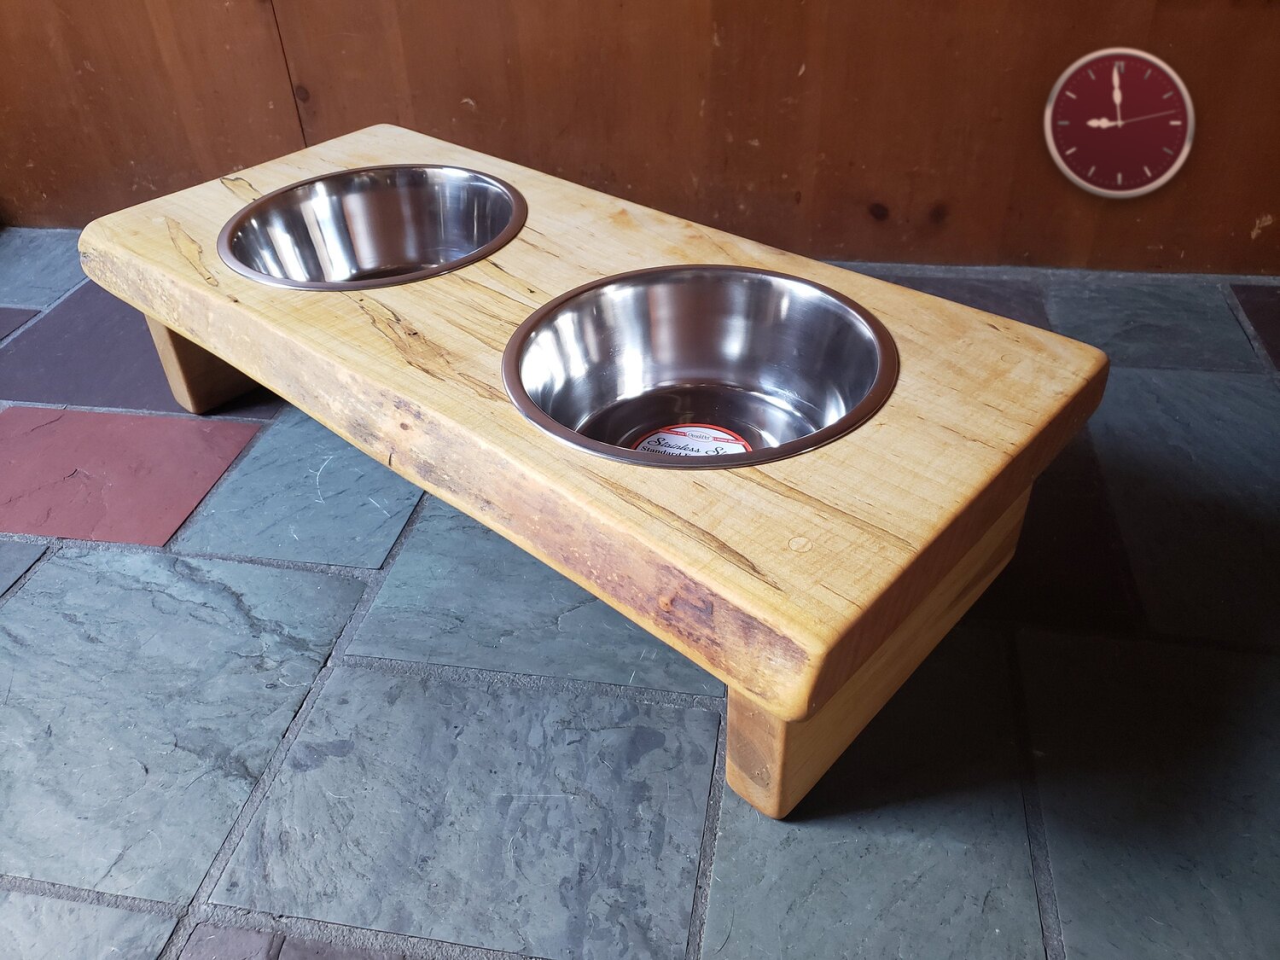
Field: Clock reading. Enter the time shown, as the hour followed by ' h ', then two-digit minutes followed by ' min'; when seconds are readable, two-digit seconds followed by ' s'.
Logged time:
8 h 59 min 13 s
